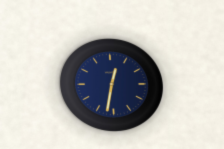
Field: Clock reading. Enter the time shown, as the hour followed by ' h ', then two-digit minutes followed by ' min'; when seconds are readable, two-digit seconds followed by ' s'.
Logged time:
12 h 32 min
